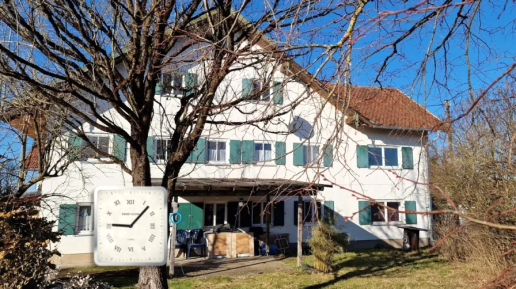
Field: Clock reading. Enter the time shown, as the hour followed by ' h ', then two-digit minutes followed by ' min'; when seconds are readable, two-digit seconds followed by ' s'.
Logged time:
9 h 07 min
